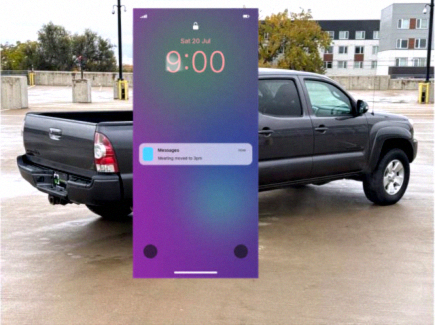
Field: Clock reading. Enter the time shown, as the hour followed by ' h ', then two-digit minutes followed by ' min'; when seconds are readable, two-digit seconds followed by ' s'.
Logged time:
9 h 00 min
